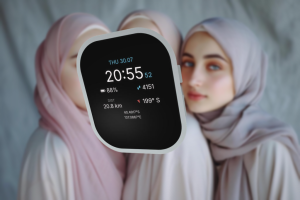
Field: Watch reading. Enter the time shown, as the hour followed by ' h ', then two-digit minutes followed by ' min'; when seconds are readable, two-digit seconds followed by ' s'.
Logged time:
20 h 55 min
